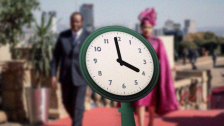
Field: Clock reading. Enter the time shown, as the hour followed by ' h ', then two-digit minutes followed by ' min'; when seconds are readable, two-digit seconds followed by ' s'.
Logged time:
3 h 59 min
